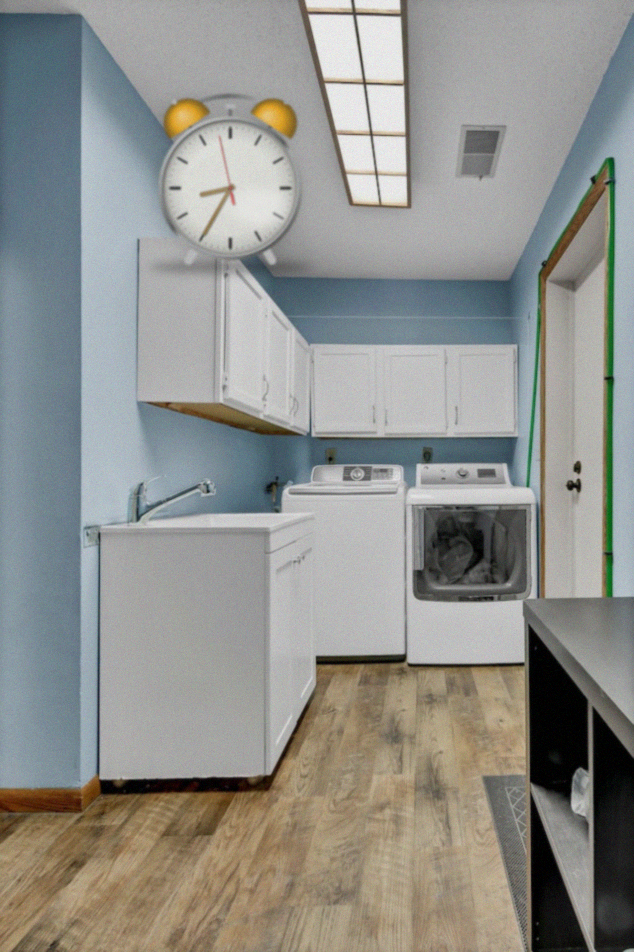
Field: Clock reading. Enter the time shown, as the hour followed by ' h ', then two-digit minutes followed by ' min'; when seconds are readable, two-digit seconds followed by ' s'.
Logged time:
8 h 34 min 58 s
